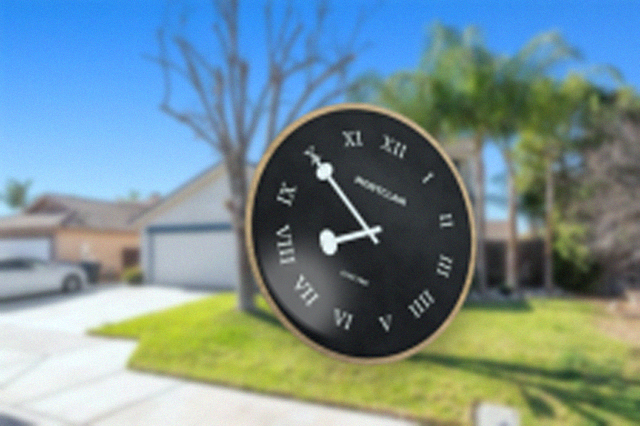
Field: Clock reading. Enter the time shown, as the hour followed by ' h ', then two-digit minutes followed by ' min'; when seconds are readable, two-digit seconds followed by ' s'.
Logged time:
7 h 50 min
